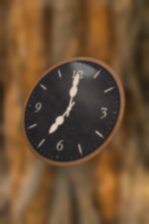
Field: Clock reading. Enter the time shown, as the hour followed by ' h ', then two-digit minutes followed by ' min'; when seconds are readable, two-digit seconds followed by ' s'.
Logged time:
7 h 00 min
